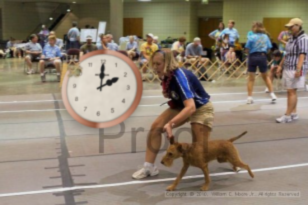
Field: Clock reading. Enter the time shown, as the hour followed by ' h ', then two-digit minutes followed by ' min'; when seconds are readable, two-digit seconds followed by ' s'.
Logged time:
2 h 00 min
